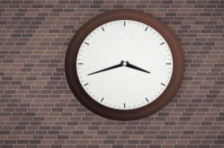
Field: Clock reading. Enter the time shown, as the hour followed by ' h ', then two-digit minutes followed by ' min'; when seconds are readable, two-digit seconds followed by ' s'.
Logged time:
3 h 42 min
